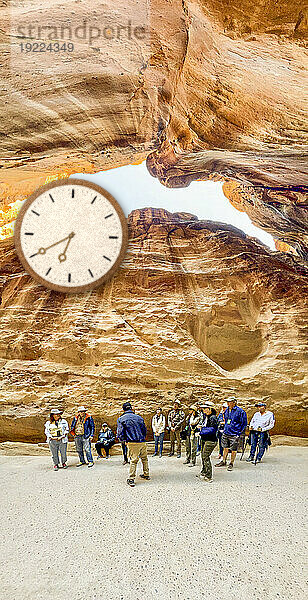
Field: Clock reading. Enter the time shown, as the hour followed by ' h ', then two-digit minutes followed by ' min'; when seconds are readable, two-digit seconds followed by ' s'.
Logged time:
6 h 40 min
